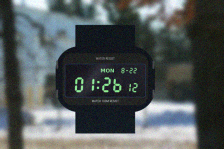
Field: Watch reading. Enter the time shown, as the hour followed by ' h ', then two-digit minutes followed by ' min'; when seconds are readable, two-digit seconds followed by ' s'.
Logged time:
1 h 26 min 12 s
